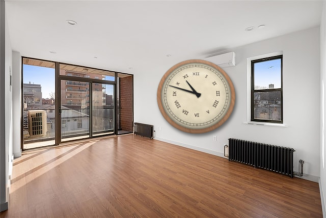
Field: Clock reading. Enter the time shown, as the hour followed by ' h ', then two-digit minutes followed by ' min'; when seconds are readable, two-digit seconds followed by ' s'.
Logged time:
10 h 48 min
